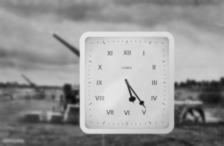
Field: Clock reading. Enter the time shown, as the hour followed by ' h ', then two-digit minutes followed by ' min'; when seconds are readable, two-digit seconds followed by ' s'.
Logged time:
5 h 24 min
